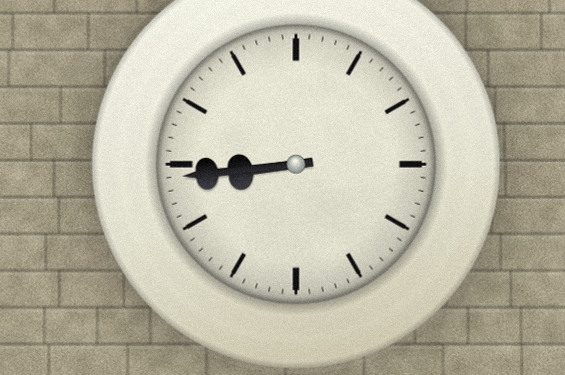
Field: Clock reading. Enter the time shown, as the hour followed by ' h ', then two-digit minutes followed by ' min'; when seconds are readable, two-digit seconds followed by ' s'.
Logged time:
8 h 44 min
